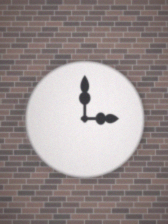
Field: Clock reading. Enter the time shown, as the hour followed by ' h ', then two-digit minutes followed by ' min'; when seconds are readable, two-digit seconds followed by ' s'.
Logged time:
3 h 00 min
